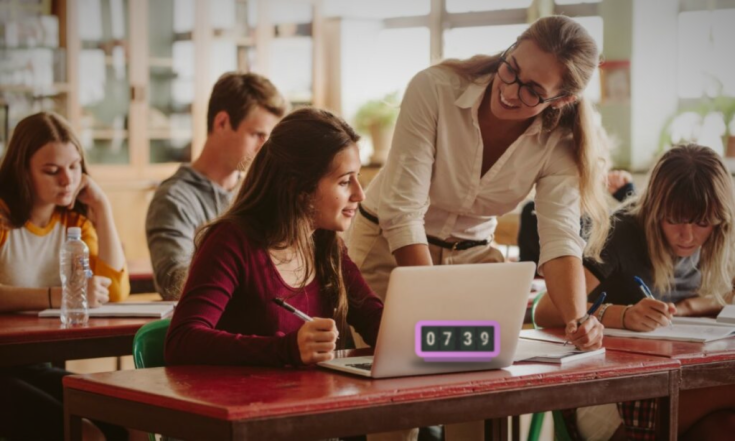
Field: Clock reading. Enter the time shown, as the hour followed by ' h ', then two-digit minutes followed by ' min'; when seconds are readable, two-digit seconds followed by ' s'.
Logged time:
7 h 39 min
